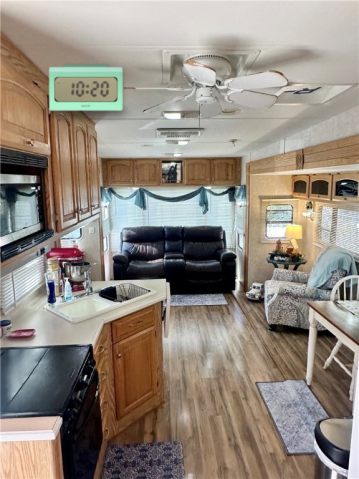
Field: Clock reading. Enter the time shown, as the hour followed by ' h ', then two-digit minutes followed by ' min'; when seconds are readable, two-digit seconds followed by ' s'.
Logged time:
10 h 20 min
